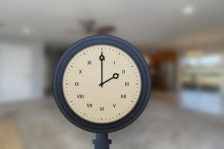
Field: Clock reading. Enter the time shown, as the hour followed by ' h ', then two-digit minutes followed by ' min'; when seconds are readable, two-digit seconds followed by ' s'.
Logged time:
2 h 00 min
